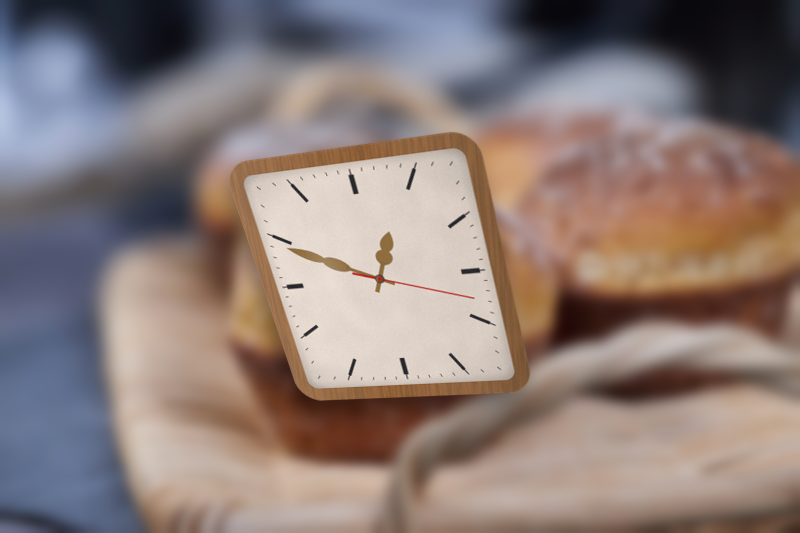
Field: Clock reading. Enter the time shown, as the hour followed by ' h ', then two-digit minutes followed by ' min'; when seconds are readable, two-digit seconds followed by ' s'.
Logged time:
12 h 49 min 18 s
